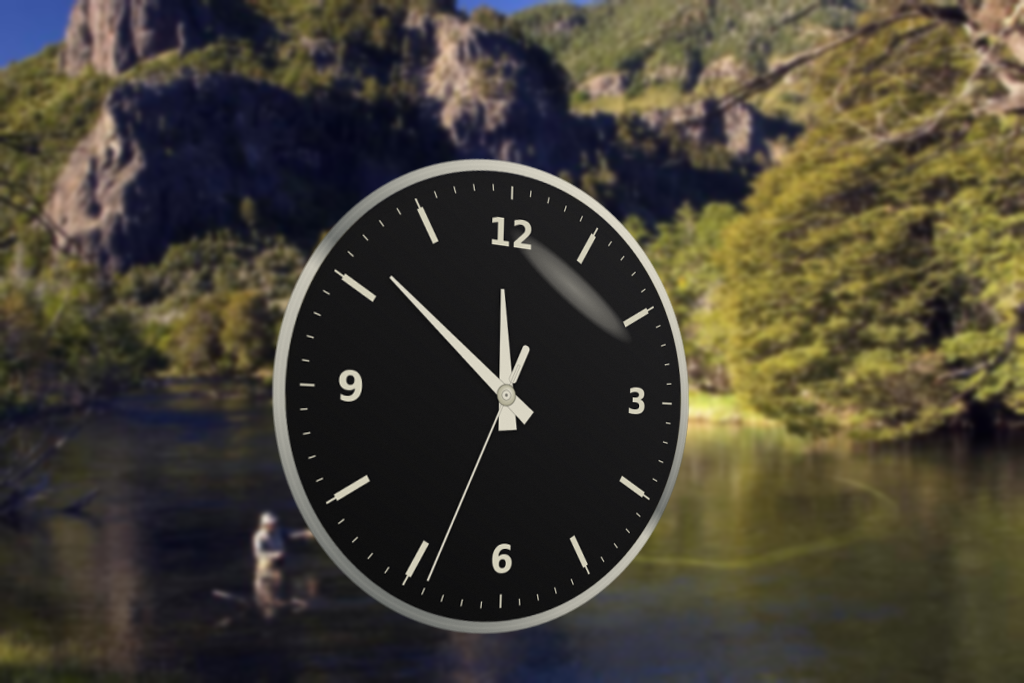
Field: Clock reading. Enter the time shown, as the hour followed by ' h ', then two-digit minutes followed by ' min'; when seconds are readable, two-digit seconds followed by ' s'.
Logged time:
11 h 51 min 34 s
